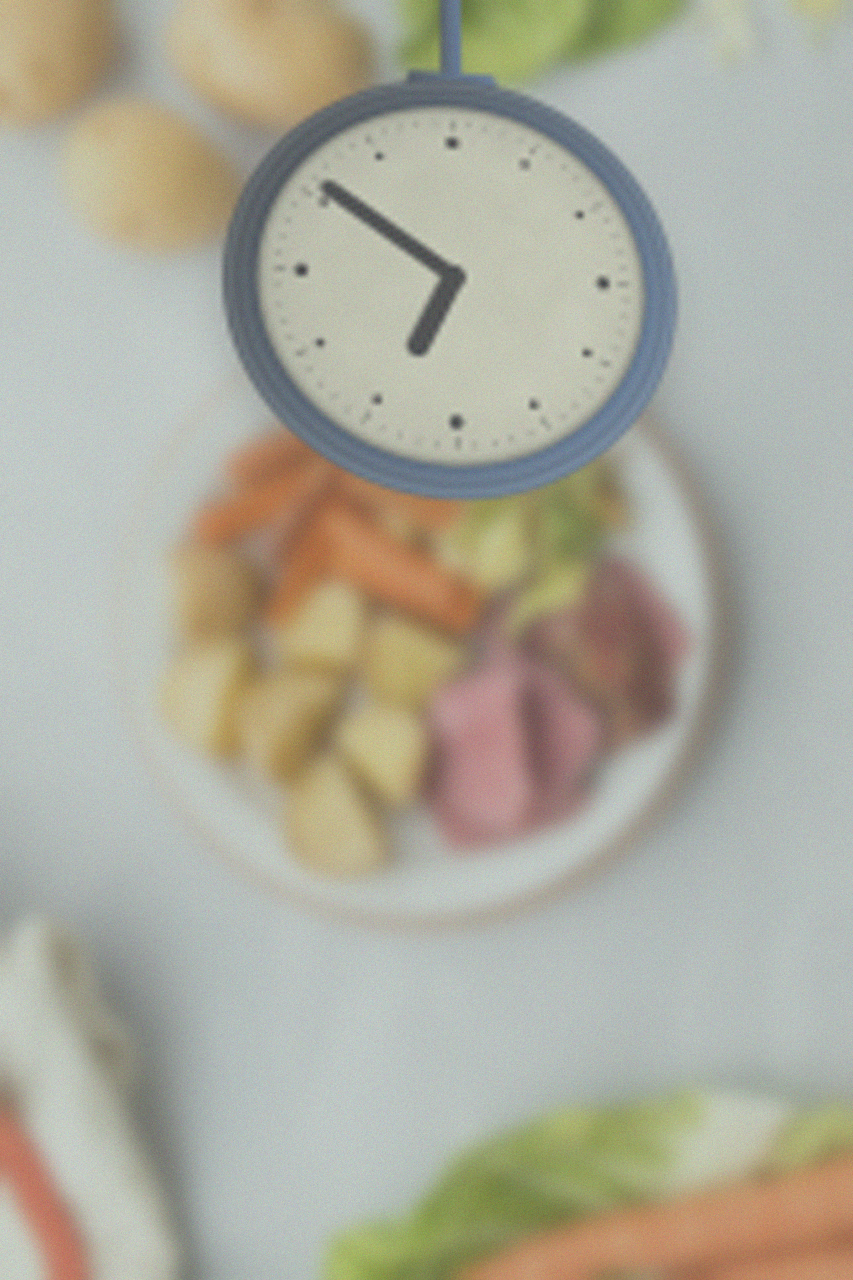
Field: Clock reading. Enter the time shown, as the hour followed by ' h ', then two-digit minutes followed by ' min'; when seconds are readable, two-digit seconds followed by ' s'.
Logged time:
6 h 51 min
